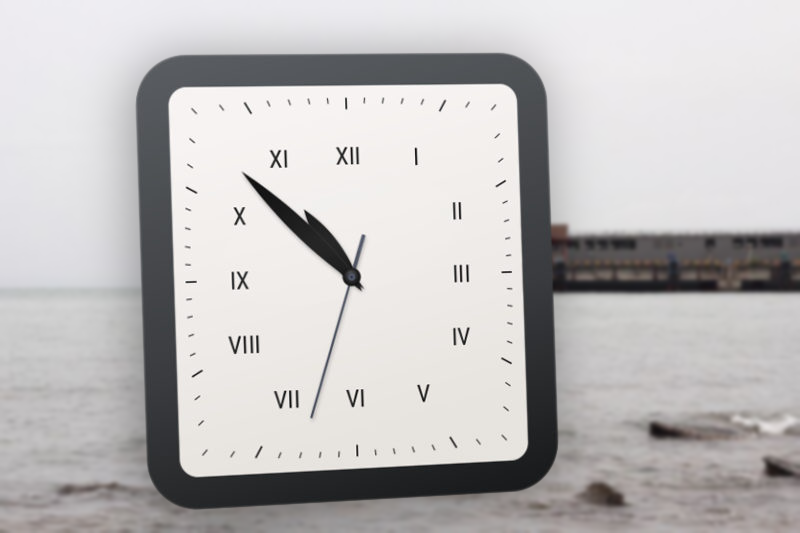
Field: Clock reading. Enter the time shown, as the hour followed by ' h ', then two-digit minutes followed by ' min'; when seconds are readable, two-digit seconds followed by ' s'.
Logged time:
10 h 52 min 33 s
